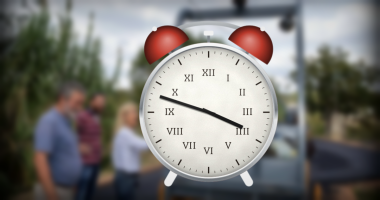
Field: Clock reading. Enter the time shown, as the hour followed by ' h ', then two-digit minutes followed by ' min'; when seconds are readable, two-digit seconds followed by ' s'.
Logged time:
3 h 48 min
